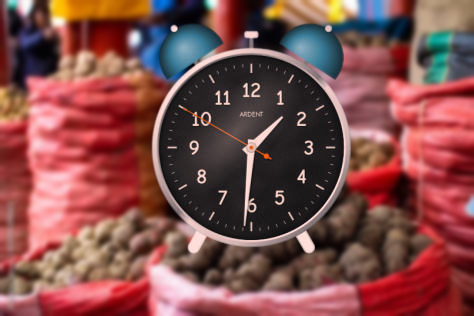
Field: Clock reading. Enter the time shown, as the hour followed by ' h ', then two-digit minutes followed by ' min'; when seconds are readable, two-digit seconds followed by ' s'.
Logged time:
1 h 30 min 50 s
